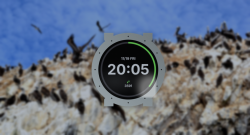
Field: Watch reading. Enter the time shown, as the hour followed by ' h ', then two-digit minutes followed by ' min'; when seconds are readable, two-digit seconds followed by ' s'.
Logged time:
20 h 05 min
